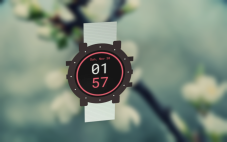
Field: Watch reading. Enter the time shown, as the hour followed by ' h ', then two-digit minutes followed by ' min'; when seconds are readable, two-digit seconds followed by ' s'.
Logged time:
1 h 57 min
